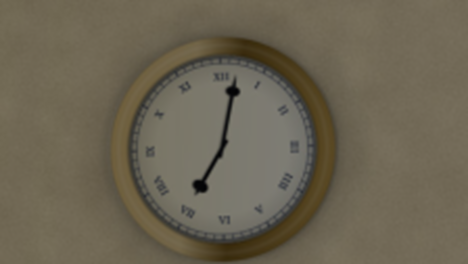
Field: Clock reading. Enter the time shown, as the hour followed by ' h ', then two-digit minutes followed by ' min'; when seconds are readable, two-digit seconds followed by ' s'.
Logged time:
7 h 02 min
